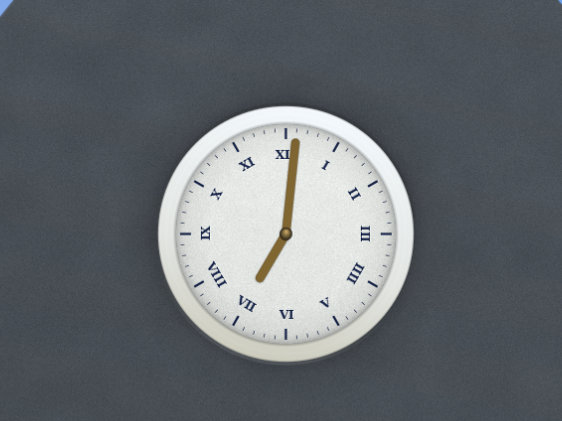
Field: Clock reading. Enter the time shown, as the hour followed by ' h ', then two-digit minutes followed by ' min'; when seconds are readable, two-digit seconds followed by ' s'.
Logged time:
7 h 01 min
